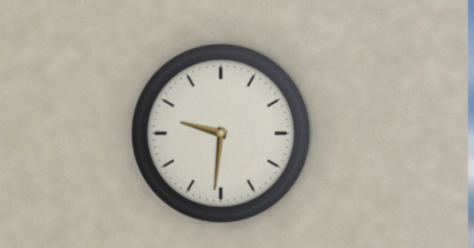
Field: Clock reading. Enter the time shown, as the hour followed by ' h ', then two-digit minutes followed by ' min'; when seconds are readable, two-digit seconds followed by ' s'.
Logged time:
9 h 31 min
